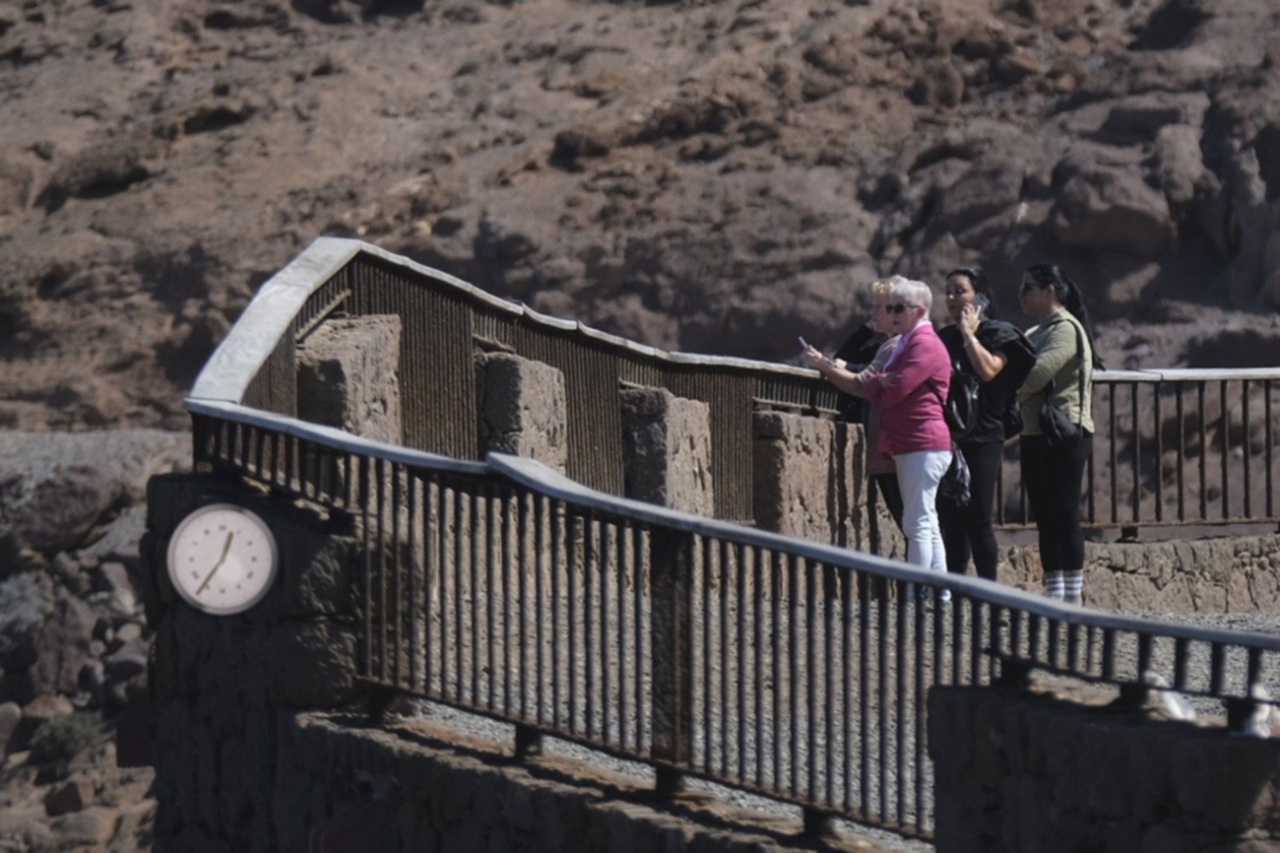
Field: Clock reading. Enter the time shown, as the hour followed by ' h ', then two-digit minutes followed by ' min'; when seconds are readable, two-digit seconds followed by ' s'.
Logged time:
12 h 36 min
